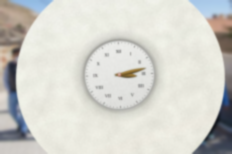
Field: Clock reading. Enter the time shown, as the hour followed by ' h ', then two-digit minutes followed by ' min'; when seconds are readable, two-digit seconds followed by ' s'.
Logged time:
3 h 13 min
